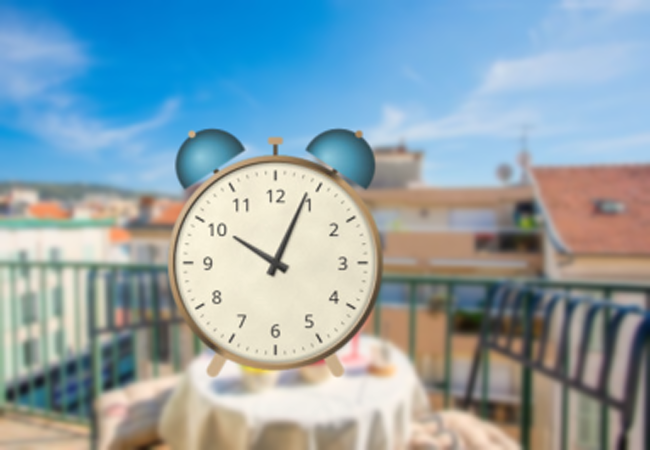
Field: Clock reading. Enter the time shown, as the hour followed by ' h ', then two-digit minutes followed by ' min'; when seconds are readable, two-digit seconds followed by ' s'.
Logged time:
10 h 04 min
